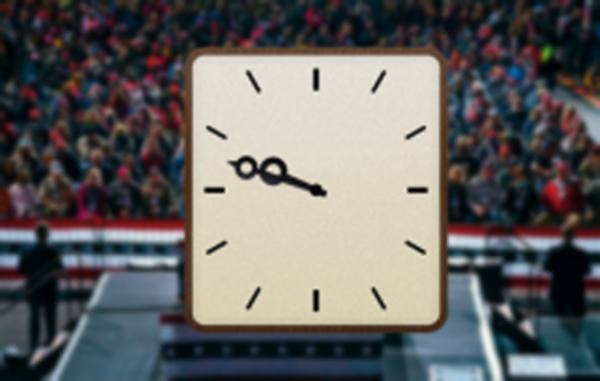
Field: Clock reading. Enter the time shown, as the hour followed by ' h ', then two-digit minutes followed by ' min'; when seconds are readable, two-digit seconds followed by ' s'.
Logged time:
9 h 48 min
